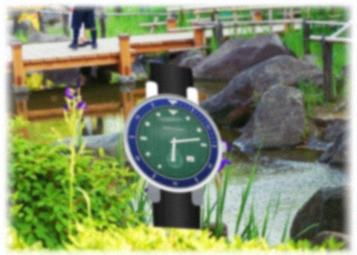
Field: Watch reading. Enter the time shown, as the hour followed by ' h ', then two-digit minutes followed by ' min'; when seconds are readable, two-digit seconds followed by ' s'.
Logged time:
6 h 13 min
